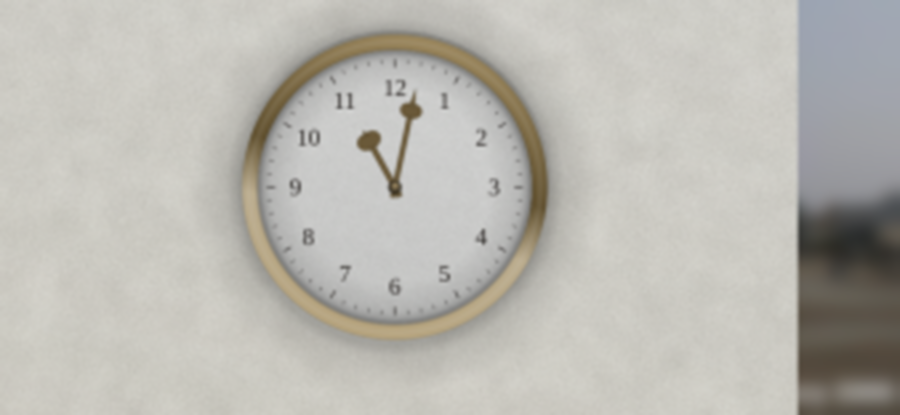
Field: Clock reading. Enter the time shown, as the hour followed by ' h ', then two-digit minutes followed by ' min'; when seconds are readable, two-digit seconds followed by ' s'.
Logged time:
11 h 02 min
